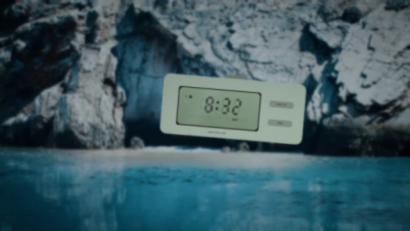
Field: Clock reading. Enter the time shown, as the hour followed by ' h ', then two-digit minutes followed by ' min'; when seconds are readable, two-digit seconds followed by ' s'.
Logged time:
8 h 32 min
